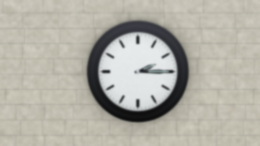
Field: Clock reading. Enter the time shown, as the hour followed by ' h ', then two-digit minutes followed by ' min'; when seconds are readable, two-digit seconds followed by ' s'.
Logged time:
2 h 15 min
